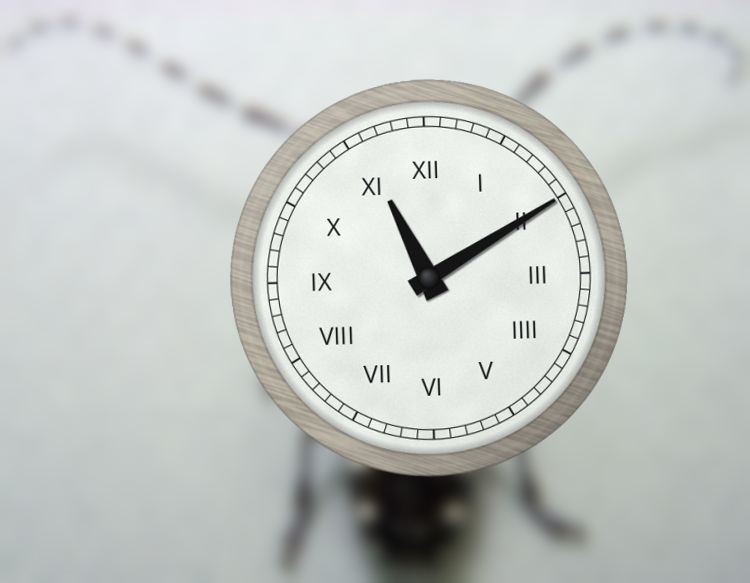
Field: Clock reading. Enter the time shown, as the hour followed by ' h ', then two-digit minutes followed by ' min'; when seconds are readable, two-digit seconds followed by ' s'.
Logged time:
11 h 10 min
